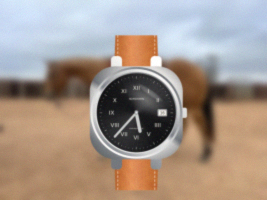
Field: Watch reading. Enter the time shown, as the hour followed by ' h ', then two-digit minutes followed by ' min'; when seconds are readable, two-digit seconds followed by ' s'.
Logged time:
5 h 37 min
